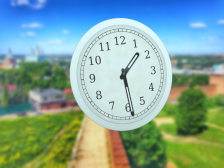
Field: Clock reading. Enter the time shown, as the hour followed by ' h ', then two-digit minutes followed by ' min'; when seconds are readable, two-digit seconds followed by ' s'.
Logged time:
1 h 29 min
